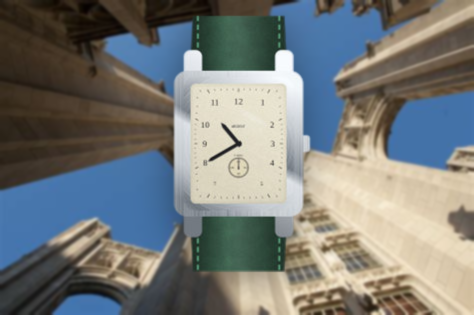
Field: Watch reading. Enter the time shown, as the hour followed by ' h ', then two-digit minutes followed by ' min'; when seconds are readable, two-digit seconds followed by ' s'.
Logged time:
10 h 40 min
